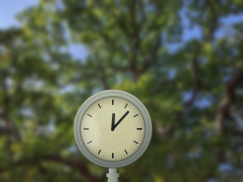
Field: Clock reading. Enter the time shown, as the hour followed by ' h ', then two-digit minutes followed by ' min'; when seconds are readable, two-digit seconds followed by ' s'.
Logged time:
12 h 07 min
